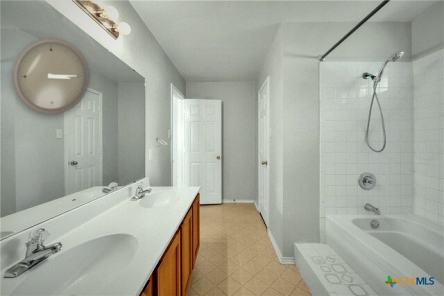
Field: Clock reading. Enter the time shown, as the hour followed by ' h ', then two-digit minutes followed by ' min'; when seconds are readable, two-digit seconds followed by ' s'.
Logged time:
3 h 15 min
